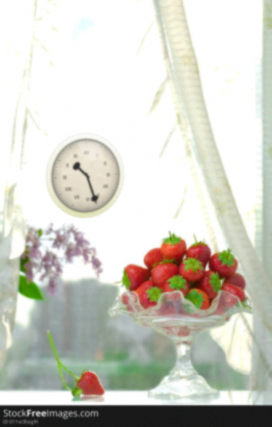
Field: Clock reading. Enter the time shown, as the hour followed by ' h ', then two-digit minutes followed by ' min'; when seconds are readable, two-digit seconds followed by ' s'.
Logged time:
10 h 27 min
